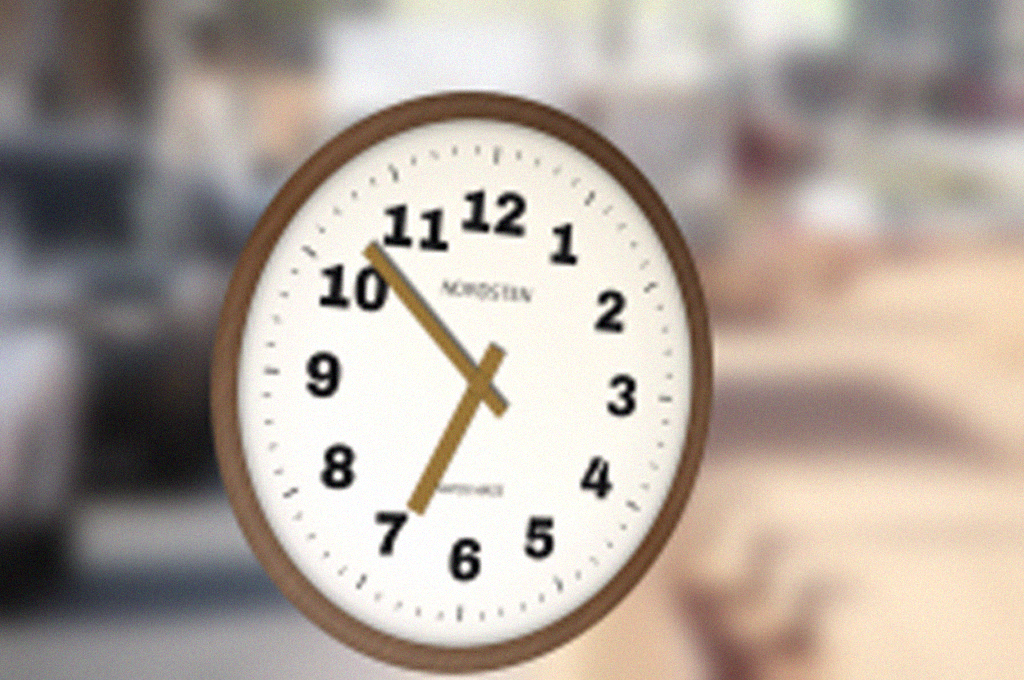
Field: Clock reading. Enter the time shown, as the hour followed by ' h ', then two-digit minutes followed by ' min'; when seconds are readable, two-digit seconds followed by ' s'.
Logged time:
6 h 52 min
